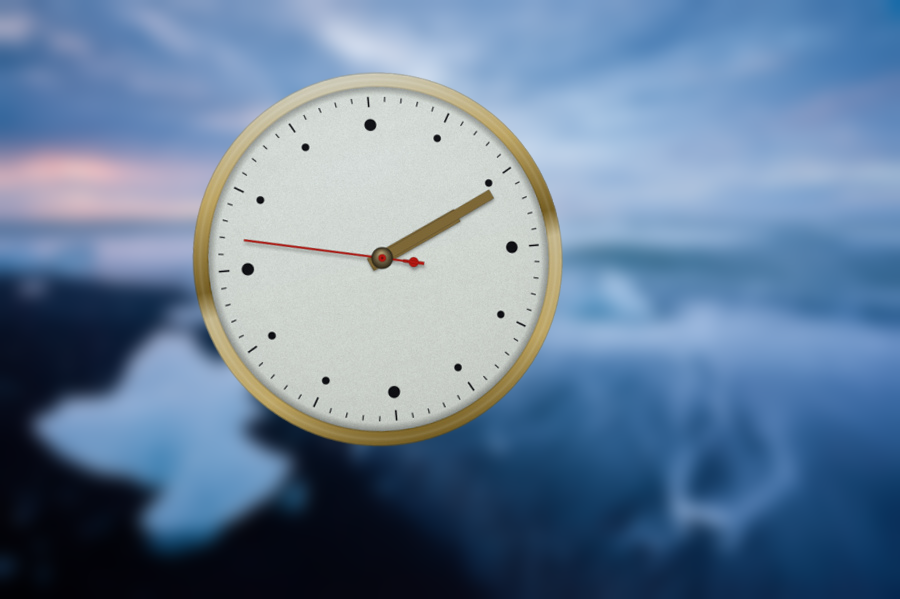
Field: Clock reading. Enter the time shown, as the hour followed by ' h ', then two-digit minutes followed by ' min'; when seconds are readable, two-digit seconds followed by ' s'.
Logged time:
2 h 10 min 47 s
